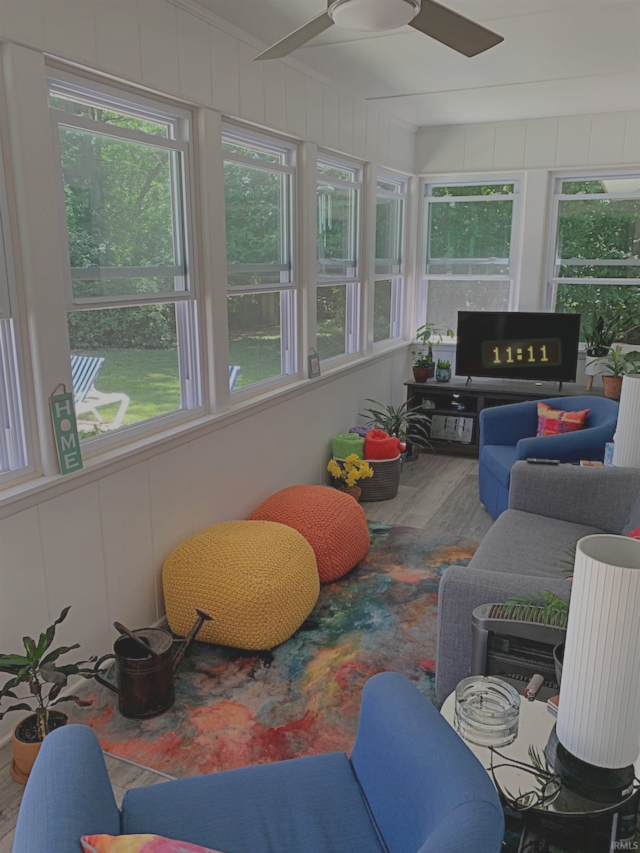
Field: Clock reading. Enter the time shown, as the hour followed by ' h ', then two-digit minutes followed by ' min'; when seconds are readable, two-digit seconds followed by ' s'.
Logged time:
11 h 11 min
